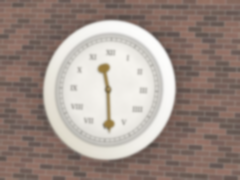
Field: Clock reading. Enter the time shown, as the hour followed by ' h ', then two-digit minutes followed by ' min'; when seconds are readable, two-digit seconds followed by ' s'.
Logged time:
11 h 29 min
